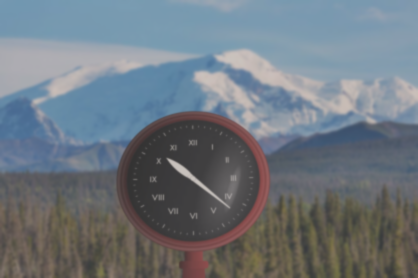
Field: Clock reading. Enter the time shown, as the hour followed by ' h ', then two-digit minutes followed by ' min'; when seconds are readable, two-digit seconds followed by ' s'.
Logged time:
10 h 22 min
